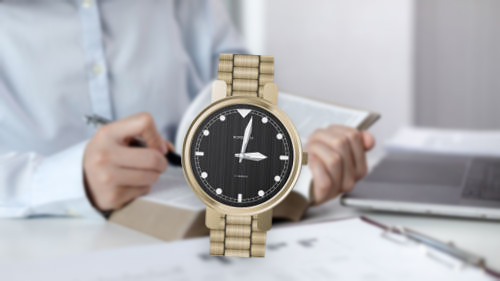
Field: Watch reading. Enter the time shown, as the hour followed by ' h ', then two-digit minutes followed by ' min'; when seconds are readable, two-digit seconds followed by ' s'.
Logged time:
3 h 02 min
